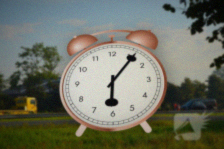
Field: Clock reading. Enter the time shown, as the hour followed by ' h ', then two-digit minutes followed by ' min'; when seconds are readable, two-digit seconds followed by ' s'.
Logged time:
6 h 06 min
